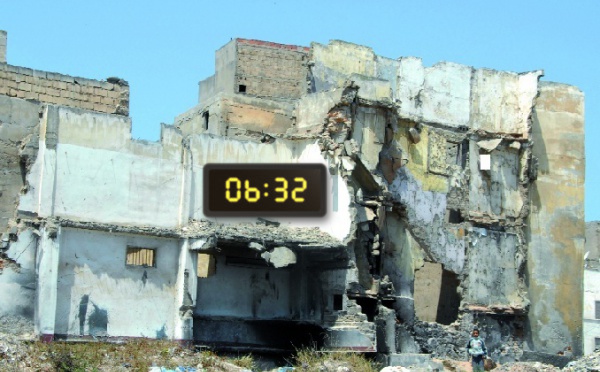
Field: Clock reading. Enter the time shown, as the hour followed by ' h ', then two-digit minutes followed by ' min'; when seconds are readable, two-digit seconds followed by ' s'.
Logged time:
6 h 32 min
